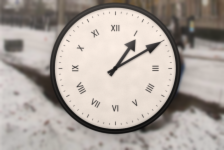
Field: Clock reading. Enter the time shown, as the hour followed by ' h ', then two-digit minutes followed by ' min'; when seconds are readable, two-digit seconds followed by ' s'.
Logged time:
1 h 10 min
